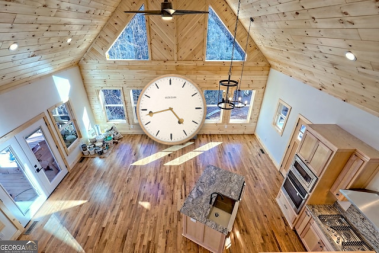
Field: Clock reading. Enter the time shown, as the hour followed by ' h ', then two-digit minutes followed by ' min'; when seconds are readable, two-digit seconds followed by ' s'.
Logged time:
4 h 43 min
